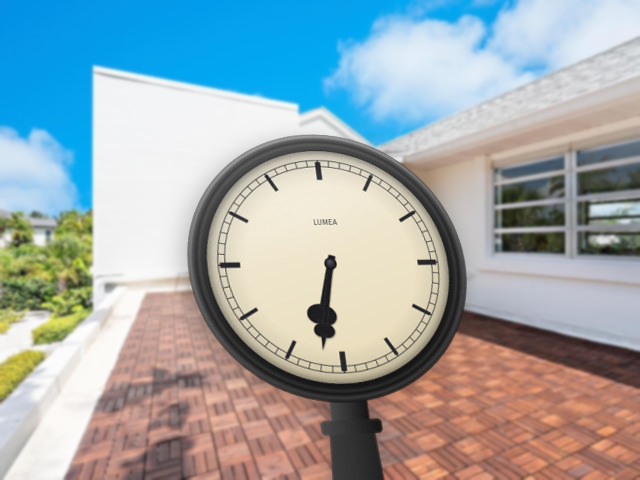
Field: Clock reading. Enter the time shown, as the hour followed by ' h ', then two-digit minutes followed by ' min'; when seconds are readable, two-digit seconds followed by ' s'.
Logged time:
6 h 32 min
